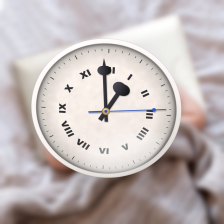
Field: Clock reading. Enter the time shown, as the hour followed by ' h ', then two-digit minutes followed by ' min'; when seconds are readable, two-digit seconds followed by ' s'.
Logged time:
12 h 59 min 14 s
